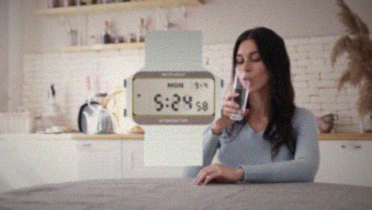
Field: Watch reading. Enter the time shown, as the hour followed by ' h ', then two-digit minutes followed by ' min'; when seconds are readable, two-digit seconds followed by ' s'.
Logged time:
5 h 24 min 58 s
